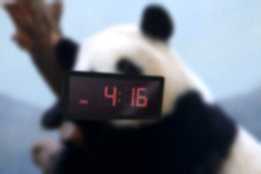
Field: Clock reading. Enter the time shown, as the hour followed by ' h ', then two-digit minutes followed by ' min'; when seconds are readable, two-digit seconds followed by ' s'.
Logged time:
4 h 16 min
